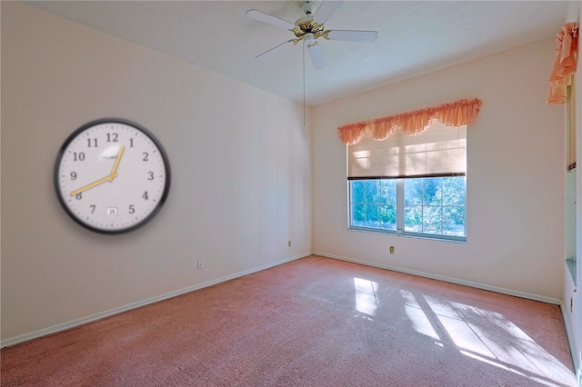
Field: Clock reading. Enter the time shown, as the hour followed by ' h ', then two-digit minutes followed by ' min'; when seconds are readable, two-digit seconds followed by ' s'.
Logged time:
12 h 41 min
